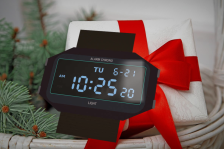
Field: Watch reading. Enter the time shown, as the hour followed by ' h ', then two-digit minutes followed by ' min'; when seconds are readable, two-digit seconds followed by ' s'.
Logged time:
10 h 25 min 20 s
